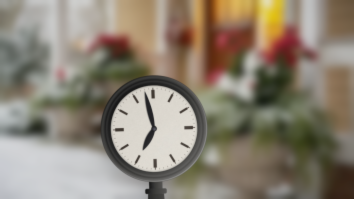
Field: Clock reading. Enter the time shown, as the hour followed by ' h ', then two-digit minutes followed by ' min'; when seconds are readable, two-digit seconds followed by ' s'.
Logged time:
6 h 58 min
